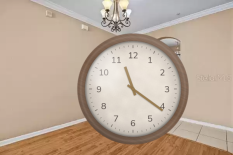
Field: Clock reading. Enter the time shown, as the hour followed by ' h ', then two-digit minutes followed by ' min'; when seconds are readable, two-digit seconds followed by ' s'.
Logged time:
11 h 21 min
